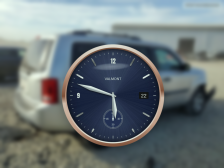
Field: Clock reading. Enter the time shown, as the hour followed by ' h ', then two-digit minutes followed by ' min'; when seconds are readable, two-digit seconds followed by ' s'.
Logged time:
5 h 48 min
